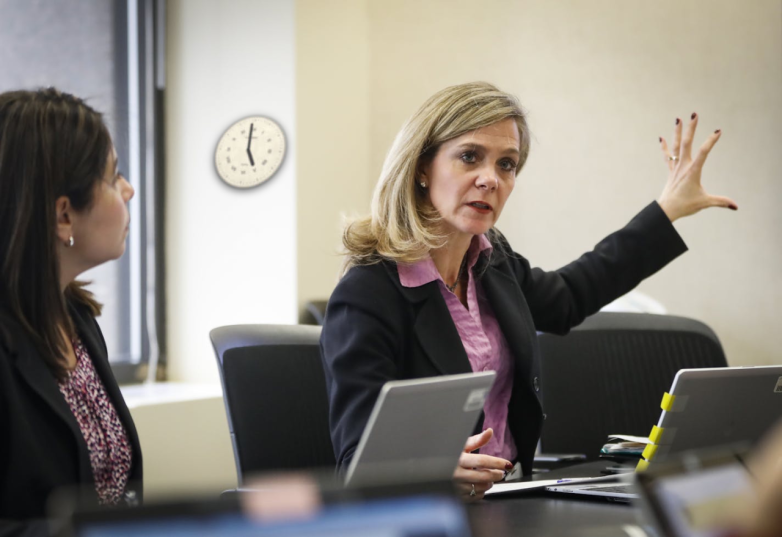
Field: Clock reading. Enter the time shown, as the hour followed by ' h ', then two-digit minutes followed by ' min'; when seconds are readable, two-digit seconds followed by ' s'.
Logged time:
4 h 59 min
